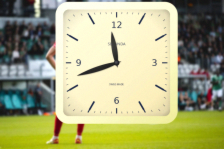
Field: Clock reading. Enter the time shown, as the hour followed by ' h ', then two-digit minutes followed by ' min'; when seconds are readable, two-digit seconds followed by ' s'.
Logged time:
11 h 42 min
